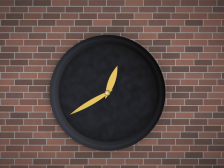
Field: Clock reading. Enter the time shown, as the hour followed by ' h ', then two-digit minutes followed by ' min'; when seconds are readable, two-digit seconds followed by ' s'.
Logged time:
12 h 40 min
